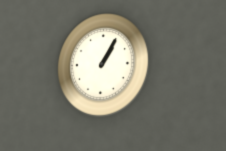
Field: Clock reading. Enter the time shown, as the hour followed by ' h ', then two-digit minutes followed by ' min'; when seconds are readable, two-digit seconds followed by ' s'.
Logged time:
1 h 05 min
